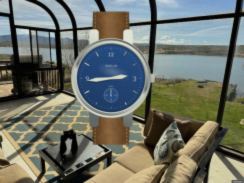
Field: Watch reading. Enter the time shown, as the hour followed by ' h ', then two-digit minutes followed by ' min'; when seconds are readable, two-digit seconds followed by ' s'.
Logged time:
2 h 44 min
